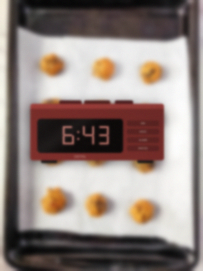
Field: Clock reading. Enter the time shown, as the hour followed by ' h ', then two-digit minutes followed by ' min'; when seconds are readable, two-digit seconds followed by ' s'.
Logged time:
6 h 43 min
